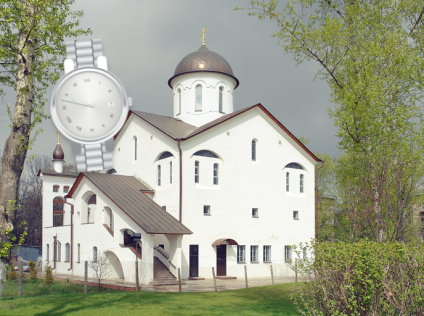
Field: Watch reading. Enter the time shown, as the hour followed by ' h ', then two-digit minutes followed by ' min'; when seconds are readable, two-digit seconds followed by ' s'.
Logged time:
9 h 48 min
